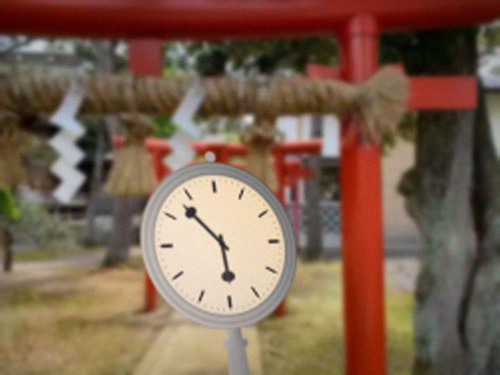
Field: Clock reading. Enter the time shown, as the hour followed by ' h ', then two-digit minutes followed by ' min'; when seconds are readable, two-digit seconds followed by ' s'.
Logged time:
5 h 53 min
